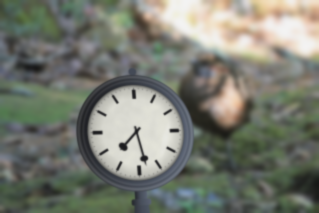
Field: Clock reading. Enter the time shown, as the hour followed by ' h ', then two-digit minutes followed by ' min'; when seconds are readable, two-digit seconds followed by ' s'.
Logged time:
7 h 28 min
